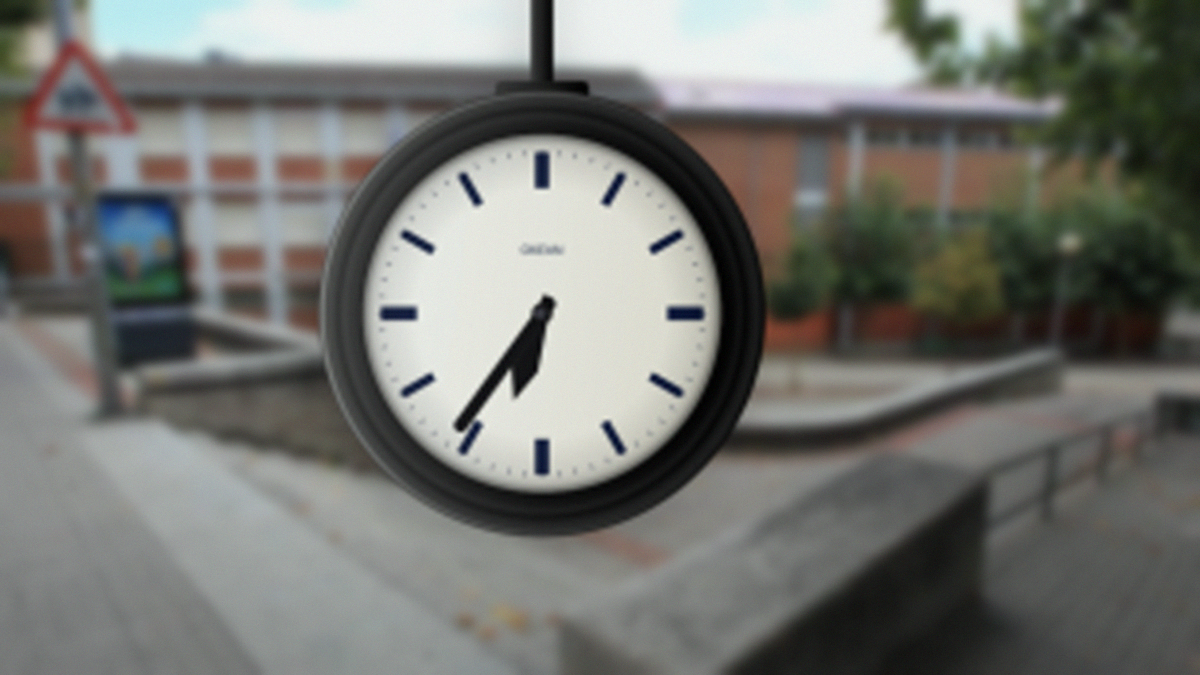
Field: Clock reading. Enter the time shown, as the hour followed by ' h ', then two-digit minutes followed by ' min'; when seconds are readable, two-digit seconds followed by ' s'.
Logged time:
6 h 36 min
